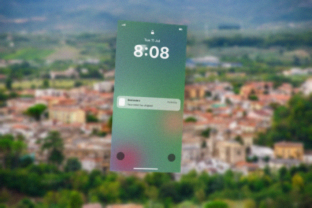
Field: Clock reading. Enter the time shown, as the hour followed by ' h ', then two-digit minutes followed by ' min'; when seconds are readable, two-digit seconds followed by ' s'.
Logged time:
8 h 08 min
